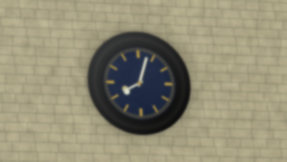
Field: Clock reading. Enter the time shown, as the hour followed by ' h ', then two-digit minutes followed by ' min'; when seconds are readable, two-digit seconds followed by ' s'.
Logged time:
8 h 03 min
